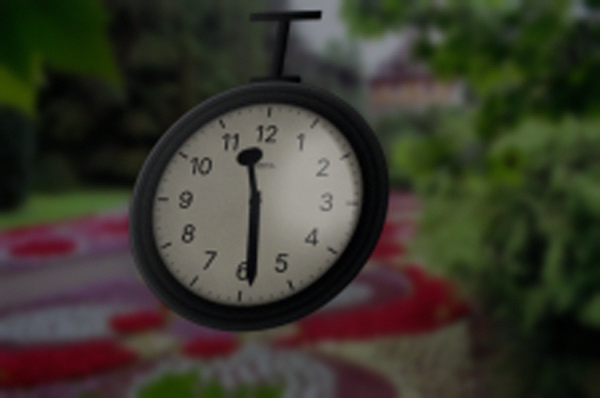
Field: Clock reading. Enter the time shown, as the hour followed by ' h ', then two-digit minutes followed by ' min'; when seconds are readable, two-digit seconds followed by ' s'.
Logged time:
11 h 29 min
